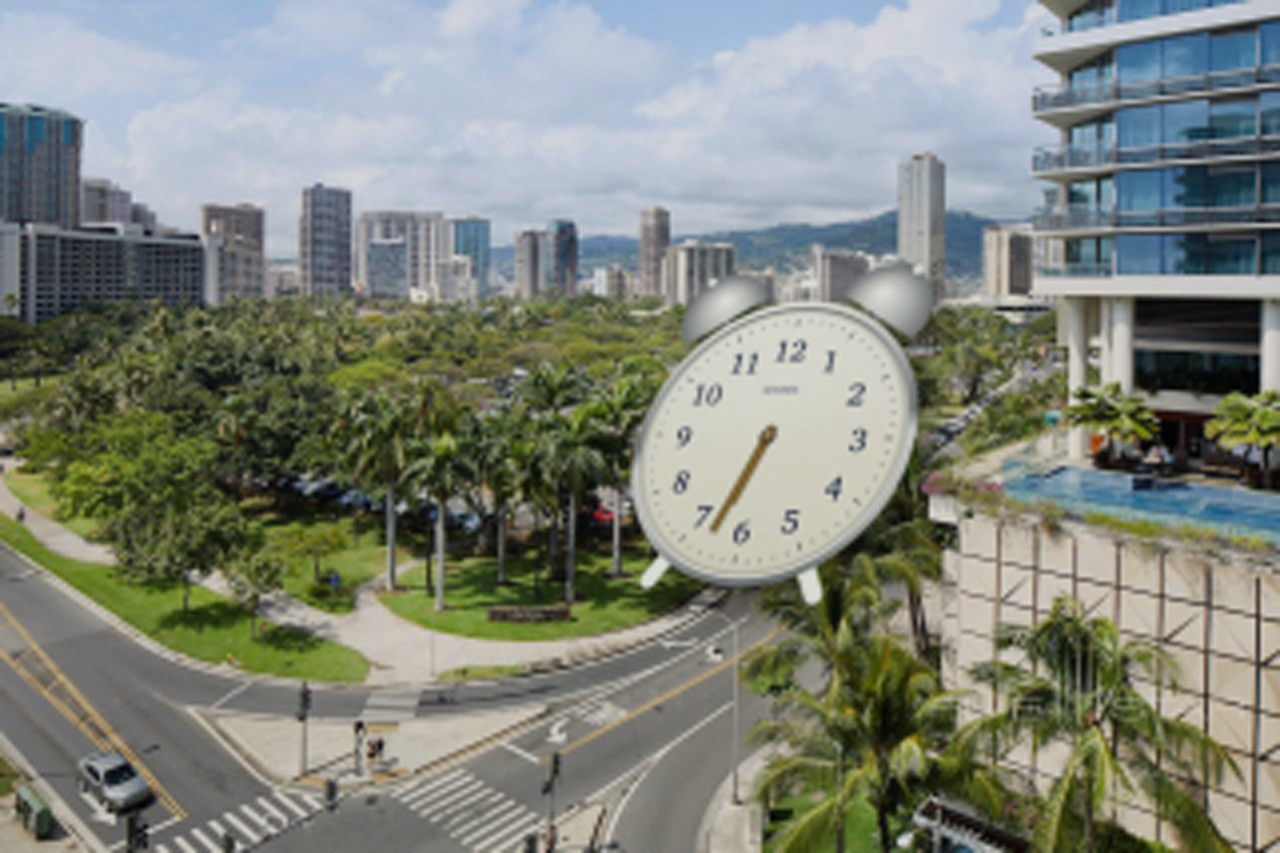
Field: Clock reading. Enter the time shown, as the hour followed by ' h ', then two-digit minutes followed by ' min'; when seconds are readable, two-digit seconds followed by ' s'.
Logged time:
6 h 33 min
